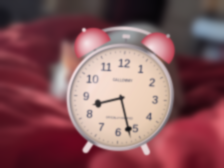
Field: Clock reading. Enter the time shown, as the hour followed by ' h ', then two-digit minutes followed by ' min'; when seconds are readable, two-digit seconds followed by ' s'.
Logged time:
8 h 27 min
